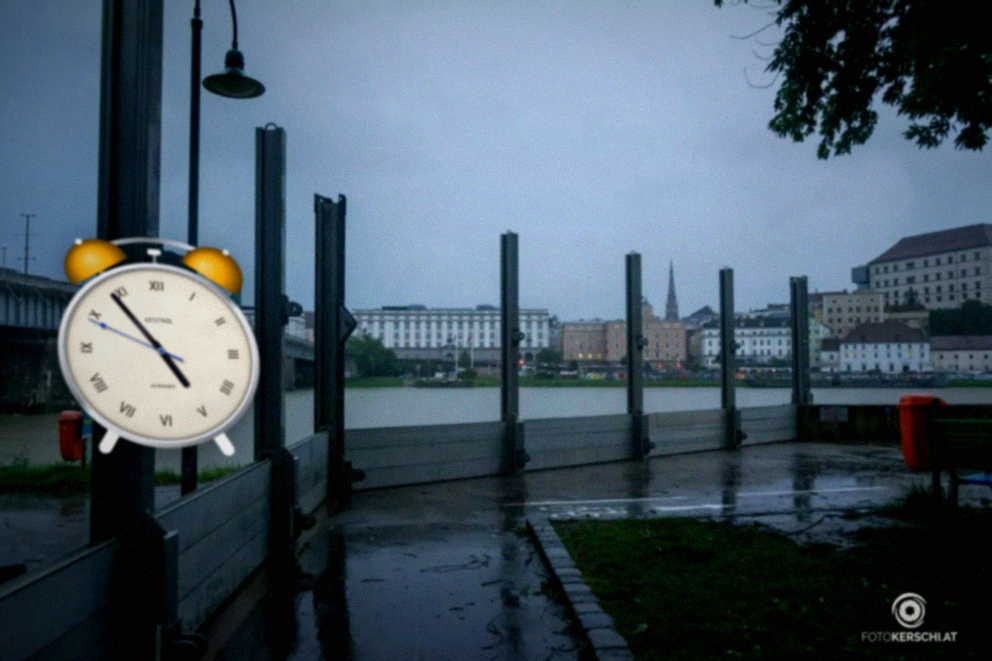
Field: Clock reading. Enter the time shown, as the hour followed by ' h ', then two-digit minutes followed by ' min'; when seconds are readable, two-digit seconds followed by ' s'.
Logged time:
4 h 53 min 49 s
